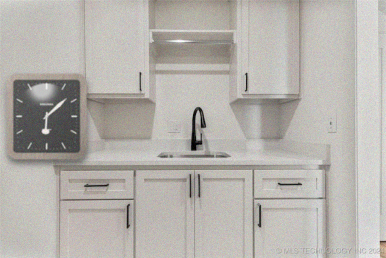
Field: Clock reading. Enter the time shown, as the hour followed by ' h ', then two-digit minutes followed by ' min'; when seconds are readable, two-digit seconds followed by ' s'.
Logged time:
6 h 08 min
